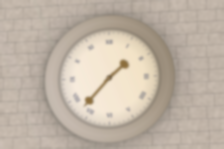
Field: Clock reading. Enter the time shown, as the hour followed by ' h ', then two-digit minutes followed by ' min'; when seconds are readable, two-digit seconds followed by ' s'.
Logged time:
1 h 37 min
